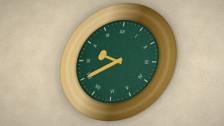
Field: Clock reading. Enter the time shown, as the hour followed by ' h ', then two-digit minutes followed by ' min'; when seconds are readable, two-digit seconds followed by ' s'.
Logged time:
9 h 40 min
